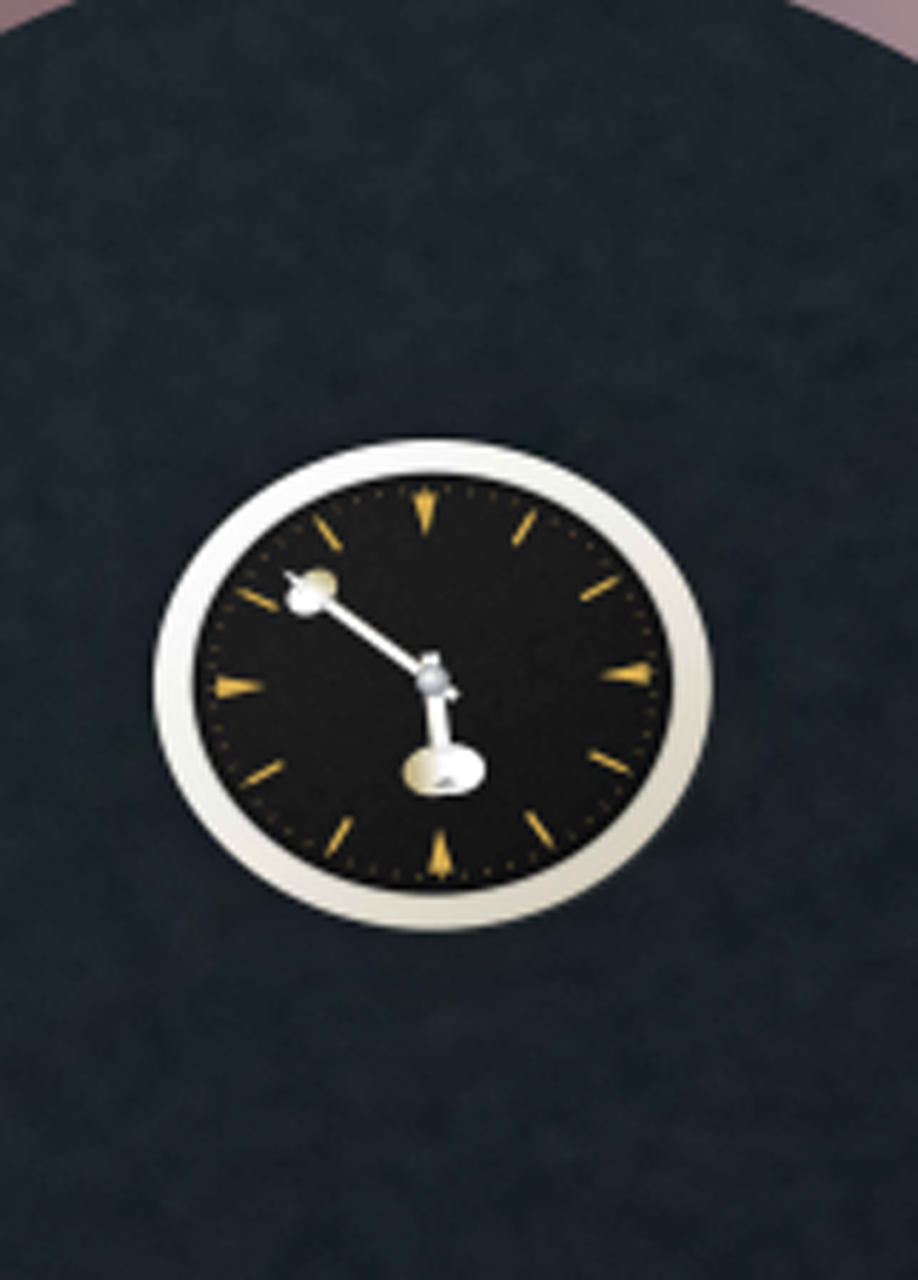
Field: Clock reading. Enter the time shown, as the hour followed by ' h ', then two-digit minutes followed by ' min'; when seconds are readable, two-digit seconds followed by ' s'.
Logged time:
5 h 52 min
